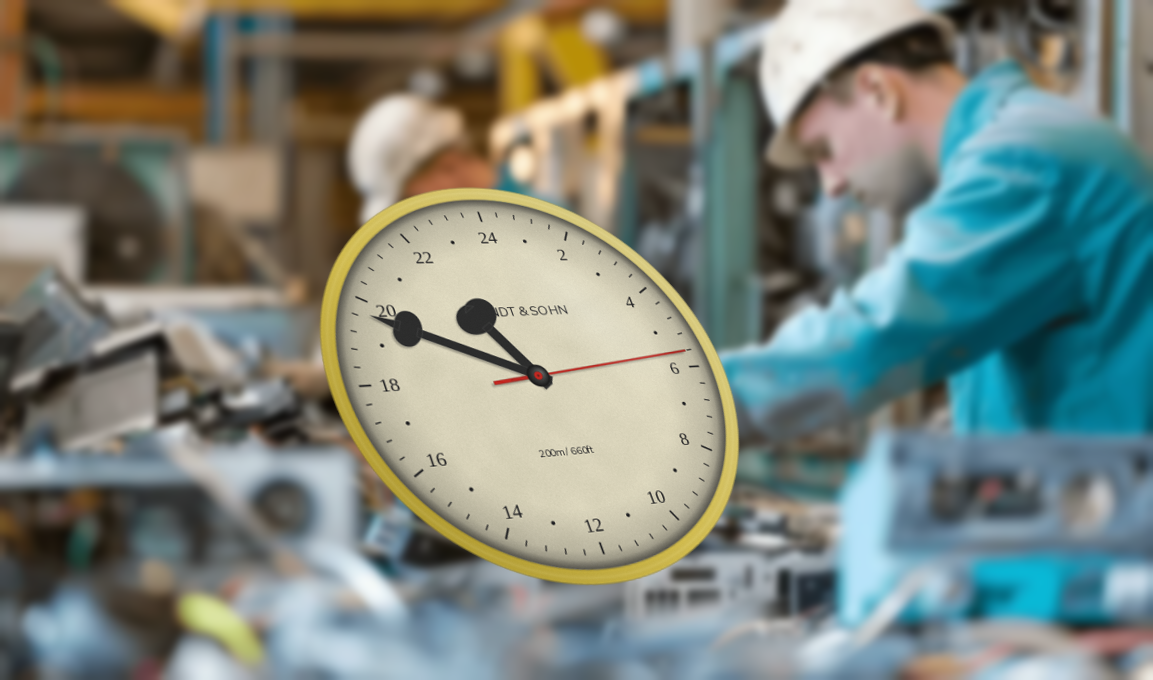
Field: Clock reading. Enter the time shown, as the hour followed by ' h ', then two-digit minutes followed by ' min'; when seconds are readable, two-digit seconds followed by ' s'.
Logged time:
21 h 49 min 14 s
